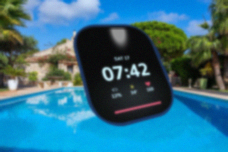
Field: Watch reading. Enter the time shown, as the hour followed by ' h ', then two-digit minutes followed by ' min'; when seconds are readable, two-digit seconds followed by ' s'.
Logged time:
7 h 42 min
